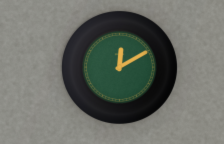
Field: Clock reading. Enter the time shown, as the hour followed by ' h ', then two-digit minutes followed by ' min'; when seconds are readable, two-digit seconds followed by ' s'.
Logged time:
12 h 10 min
